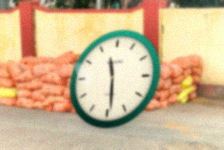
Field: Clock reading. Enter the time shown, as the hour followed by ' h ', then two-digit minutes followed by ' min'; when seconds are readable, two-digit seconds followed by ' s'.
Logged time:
11 h 29 min
